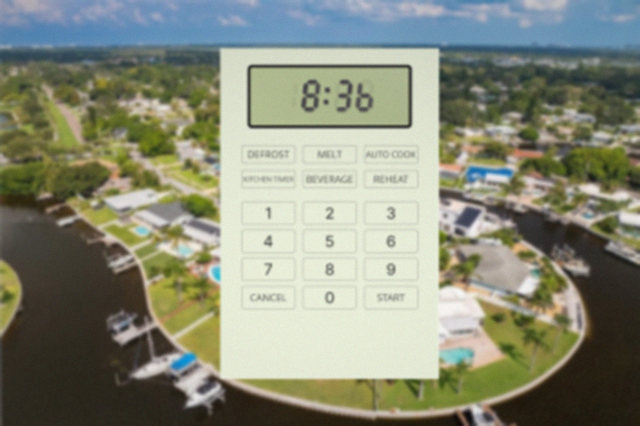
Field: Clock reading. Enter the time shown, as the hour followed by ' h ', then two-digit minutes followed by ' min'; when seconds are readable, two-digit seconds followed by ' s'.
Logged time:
8 h 36 min
